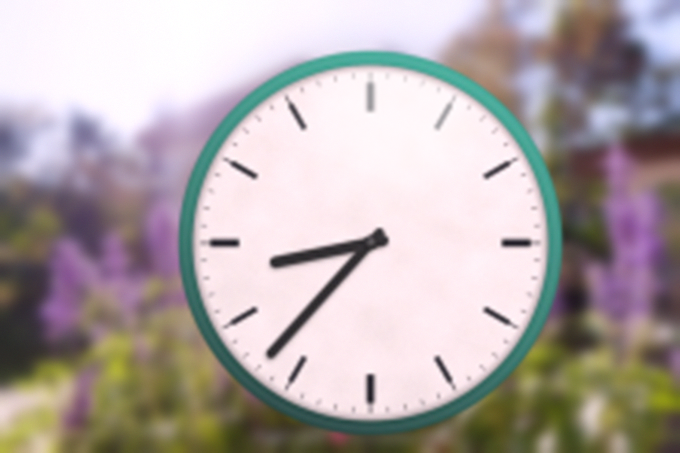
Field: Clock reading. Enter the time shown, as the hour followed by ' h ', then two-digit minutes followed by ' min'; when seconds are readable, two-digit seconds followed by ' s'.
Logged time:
8 h 37 min
